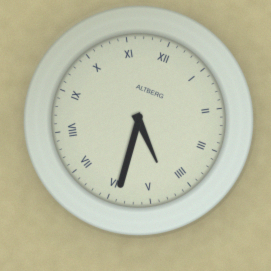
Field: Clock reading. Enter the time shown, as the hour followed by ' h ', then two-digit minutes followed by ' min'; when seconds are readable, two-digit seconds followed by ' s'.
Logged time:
4 h 29 min
